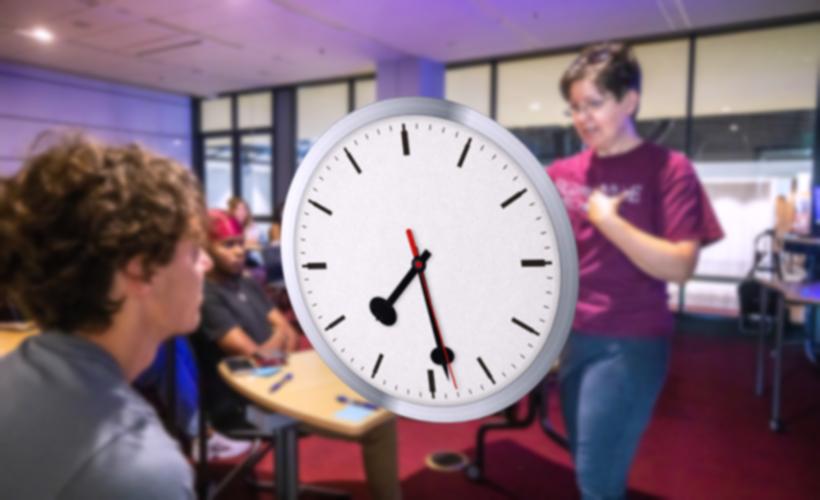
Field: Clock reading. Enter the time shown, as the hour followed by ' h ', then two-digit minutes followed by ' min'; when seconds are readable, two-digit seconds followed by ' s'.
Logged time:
7 h 28 min 28 s
